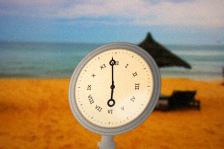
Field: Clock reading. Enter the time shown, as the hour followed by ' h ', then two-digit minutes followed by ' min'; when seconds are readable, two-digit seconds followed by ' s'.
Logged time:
5 h 59 min
